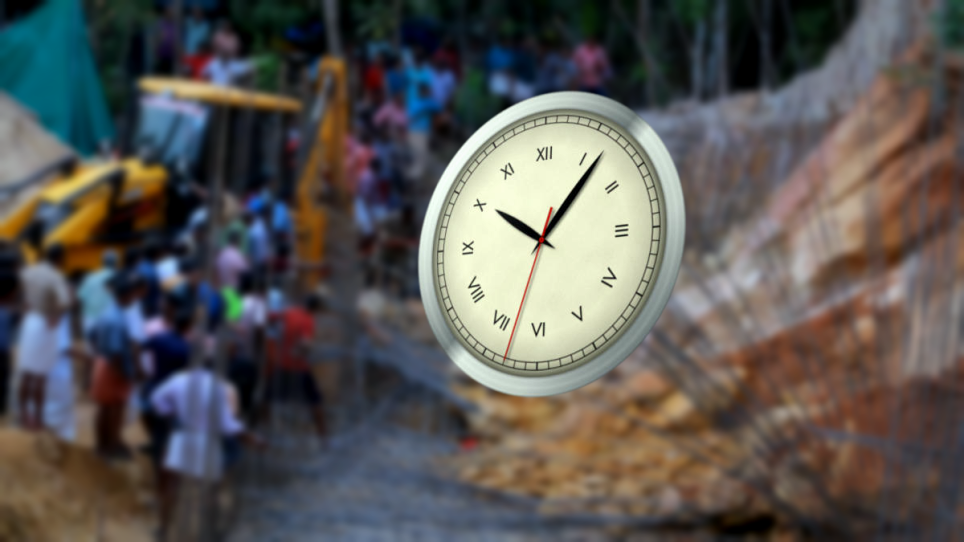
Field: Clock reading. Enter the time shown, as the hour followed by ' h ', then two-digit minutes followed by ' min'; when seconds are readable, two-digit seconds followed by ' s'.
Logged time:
10 h 06 min 33 s
